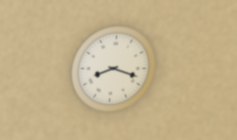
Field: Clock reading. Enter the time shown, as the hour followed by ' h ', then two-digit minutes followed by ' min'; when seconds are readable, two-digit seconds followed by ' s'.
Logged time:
8 h 18 min
